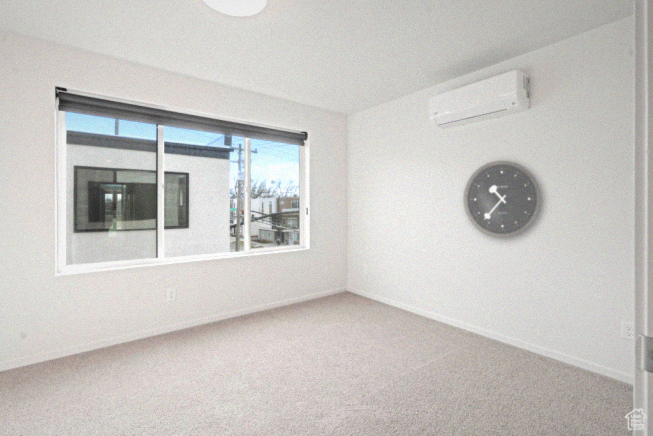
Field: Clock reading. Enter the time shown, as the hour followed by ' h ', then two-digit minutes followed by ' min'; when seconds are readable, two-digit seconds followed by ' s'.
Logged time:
10 h 37 min
